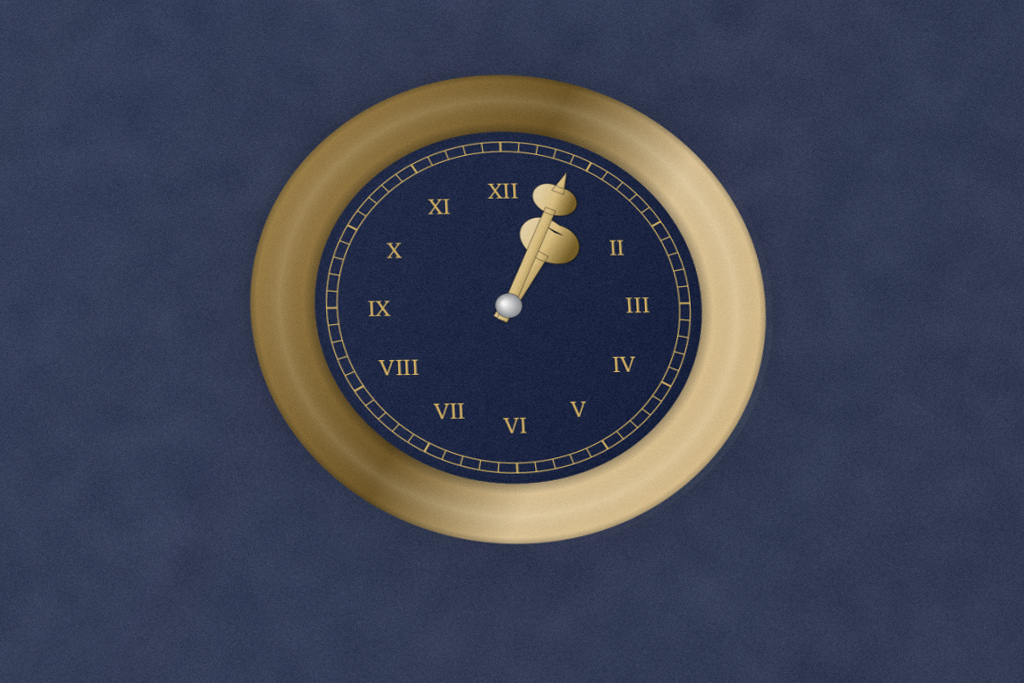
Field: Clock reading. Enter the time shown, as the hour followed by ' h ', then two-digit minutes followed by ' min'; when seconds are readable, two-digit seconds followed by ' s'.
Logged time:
1 h 04 min
